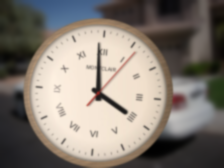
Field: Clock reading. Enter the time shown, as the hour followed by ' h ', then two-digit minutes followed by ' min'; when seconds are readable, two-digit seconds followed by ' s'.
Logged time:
3 h 59 min 06 s
